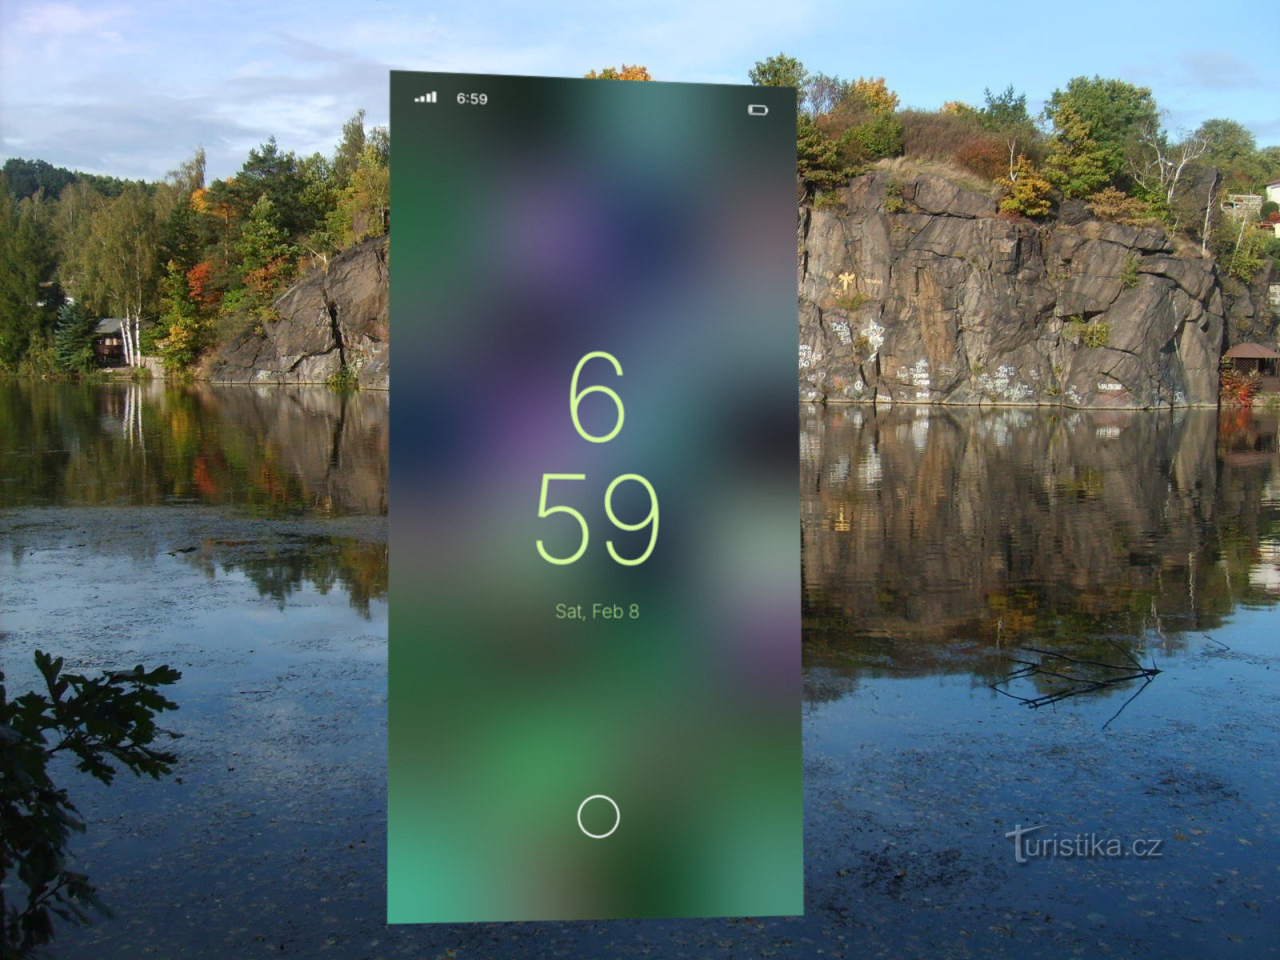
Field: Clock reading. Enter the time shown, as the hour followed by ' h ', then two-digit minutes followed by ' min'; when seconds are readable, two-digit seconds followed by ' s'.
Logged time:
6 h 59 min
